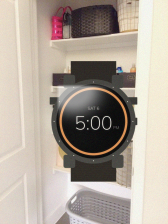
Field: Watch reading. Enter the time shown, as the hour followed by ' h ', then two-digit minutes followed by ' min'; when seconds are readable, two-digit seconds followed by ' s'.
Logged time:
5 h 00 min
